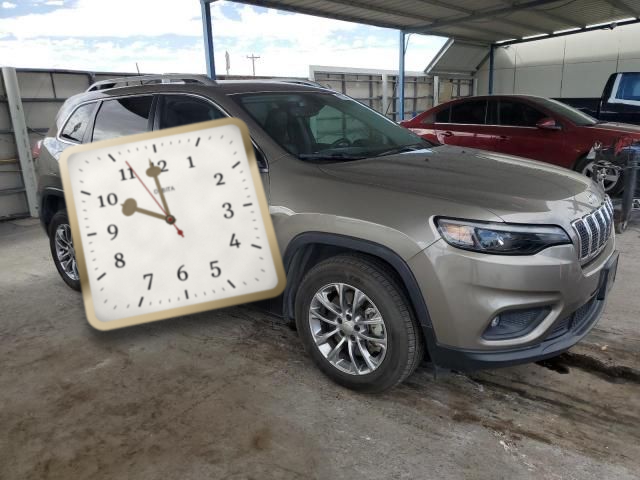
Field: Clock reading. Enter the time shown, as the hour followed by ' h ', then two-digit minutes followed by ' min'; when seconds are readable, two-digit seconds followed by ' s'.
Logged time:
9 h 58 min 56 s
